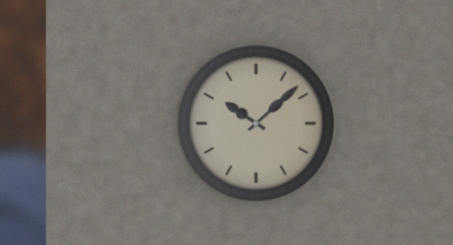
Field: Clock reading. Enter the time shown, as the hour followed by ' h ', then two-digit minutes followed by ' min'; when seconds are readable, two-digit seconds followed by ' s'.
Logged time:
10 h 08 min
